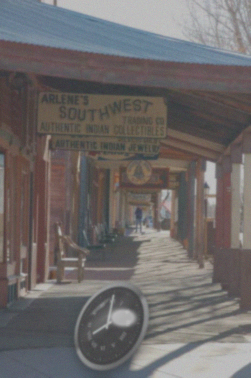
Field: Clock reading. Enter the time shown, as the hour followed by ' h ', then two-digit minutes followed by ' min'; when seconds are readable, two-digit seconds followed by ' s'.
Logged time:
8 h 00 min
